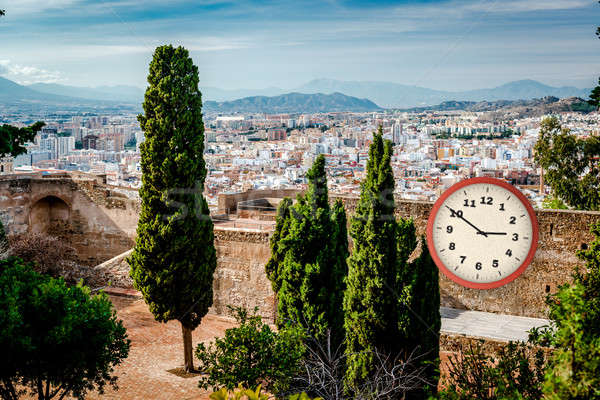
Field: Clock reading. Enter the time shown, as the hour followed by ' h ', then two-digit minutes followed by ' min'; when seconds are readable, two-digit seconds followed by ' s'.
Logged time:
2 h 50 min
